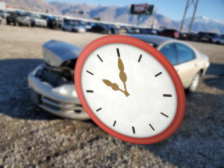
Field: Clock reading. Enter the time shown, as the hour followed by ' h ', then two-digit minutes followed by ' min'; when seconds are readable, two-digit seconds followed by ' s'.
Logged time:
10 h 00 min
